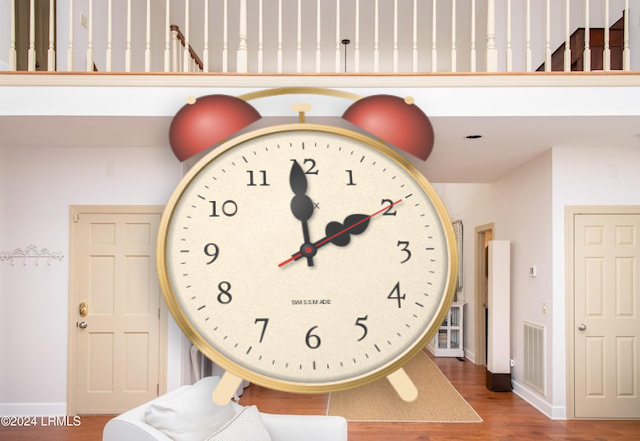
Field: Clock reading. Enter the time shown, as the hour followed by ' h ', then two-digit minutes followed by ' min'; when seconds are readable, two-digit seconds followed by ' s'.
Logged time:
1 h 59 min 10 s
